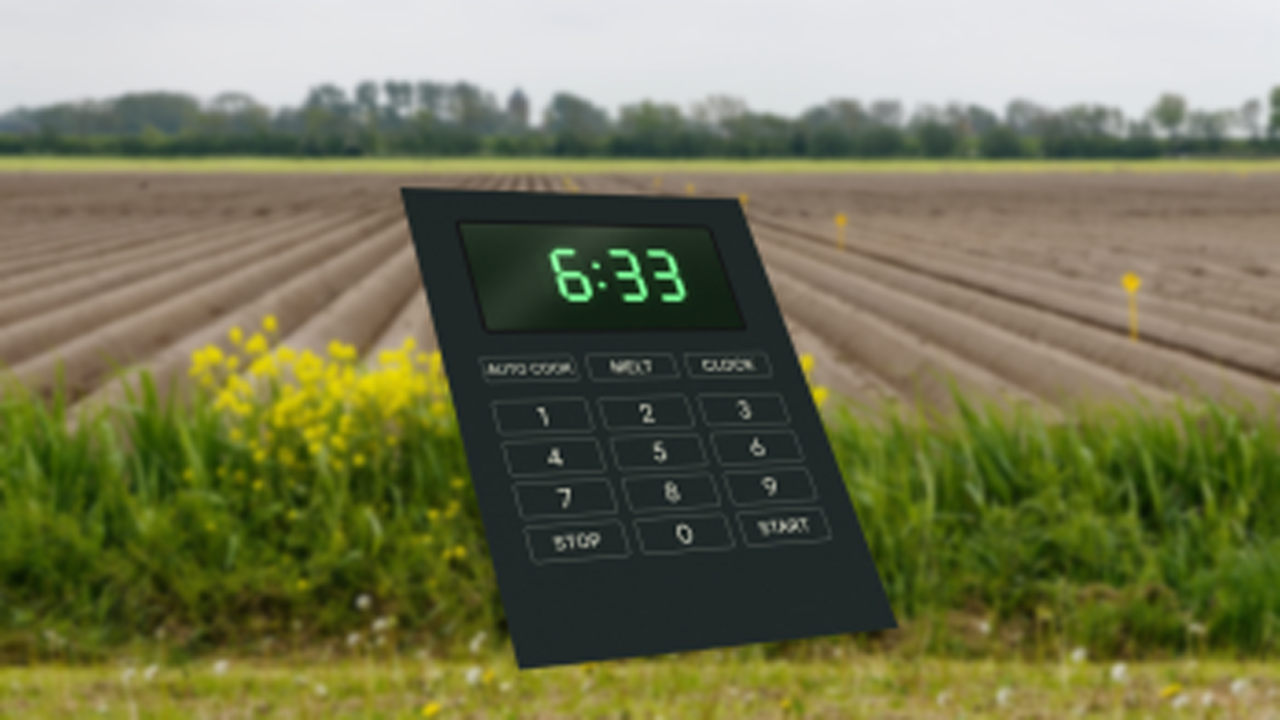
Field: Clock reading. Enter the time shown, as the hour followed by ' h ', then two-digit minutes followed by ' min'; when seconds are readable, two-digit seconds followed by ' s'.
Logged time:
6 h 33 min
